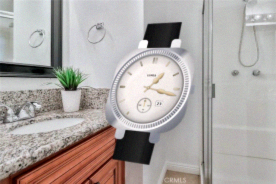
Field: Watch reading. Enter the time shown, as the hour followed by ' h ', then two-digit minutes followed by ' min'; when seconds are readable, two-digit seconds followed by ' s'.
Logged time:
1 h 17 min
